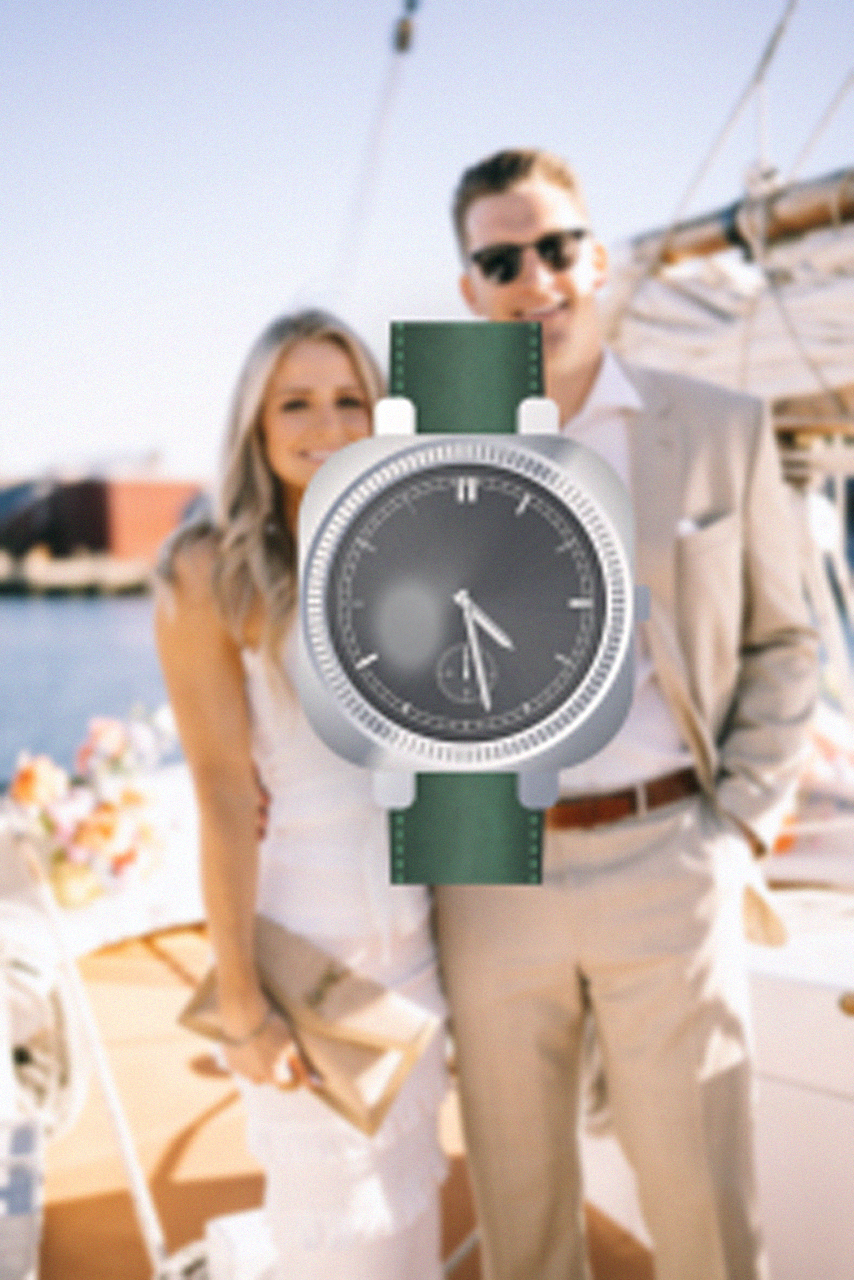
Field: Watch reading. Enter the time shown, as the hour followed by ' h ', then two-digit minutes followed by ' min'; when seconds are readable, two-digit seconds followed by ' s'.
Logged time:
4 h 28 min
